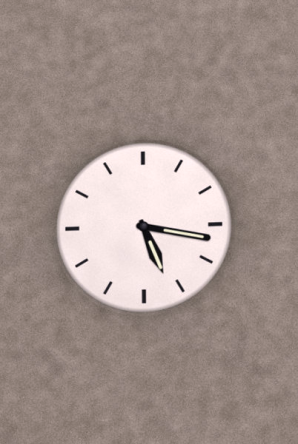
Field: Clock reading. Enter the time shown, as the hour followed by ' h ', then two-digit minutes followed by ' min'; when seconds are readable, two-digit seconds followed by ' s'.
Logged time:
5 h 17 min
